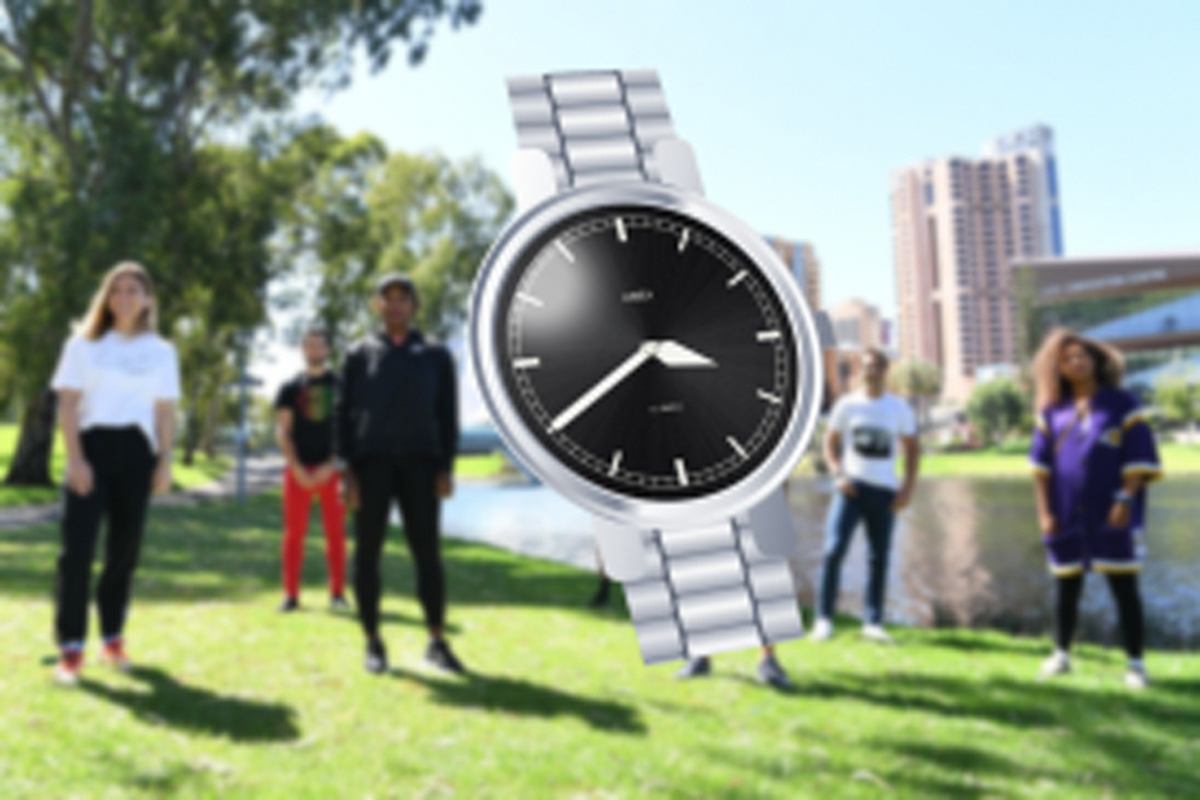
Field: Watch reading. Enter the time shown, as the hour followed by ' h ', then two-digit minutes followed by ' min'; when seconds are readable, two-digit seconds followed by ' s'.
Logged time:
3 h 40 min
